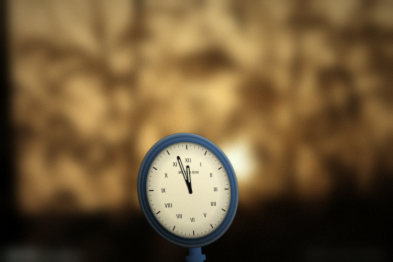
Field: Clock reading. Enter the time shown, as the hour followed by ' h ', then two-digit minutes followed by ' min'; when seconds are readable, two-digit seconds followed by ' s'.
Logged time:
11 h 57 min
